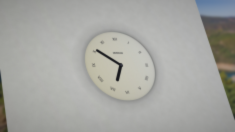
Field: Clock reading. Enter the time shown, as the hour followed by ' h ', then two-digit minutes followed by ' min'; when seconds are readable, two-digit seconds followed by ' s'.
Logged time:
6 h 51 min
